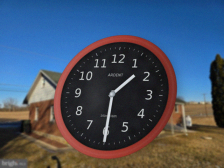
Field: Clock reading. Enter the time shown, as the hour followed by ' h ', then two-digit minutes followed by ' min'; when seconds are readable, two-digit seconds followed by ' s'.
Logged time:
1 h 30 min
